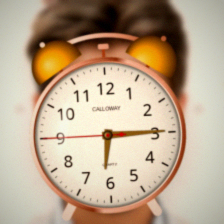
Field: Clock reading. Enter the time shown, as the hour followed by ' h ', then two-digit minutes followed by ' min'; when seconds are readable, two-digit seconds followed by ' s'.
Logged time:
6 h 14 min 45 s
